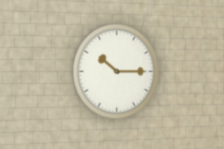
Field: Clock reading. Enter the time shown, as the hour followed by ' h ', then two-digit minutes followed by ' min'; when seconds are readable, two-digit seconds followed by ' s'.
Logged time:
10 h 15 min
